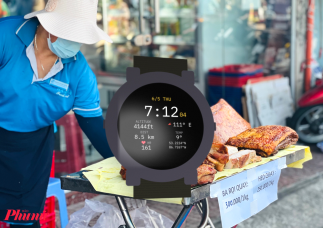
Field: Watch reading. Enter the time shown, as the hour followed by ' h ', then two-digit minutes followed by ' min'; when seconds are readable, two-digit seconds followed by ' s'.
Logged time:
7 h 12 min
